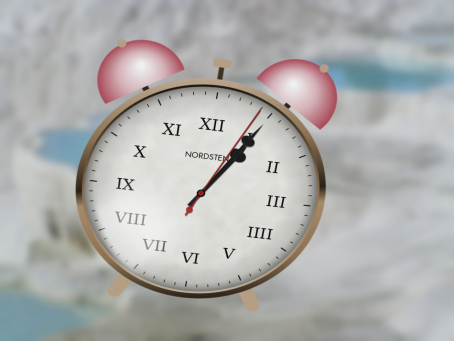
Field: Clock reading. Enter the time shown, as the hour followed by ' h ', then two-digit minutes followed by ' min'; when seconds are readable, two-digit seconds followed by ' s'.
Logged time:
1 h 05 min 04 s
